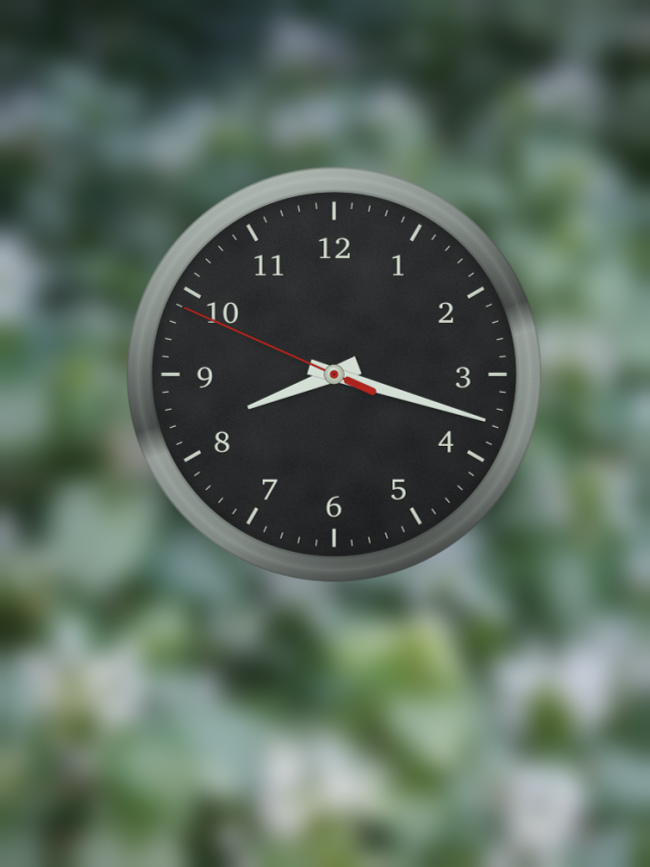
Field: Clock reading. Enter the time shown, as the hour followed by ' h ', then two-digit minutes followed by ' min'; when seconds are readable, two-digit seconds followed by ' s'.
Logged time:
8 h 17 min 49 s
